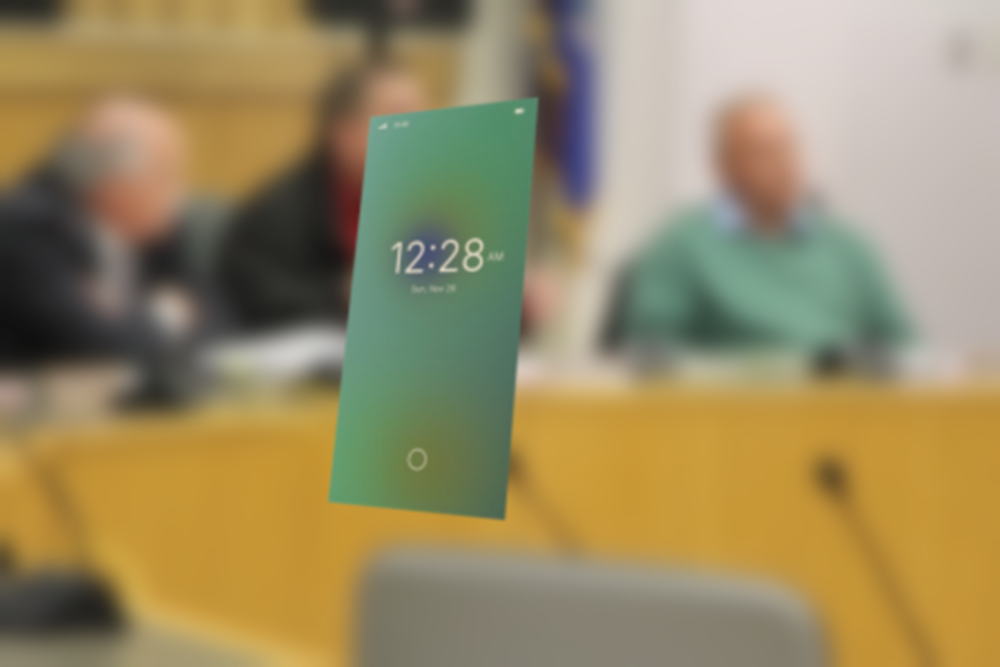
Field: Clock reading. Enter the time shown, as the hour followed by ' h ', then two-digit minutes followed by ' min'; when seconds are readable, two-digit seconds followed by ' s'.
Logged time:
12 h 28 min
